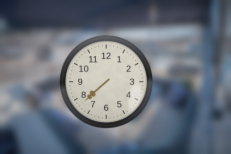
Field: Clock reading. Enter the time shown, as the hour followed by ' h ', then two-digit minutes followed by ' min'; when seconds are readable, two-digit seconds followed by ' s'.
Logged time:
7 h 38 min
